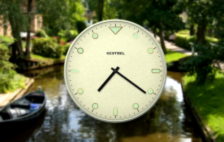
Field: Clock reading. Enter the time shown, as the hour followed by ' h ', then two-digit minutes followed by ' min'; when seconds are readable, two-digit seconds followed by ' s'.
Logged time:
7 h 21 min
